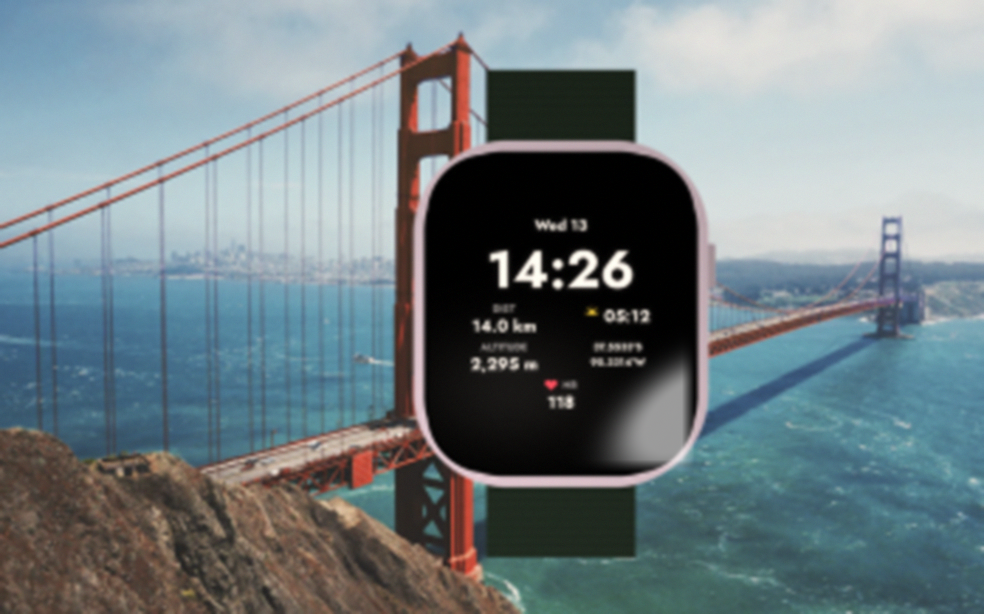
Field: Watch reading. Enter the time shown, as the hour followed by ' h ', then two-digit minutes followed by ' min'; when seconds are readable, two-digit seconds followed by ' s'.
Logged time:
14 h 26 min
